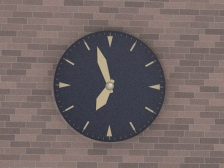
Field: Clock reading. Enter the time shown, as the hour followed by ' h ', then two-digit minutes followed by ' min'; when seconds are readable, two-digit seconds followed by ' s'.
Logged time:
6 h 57 min
